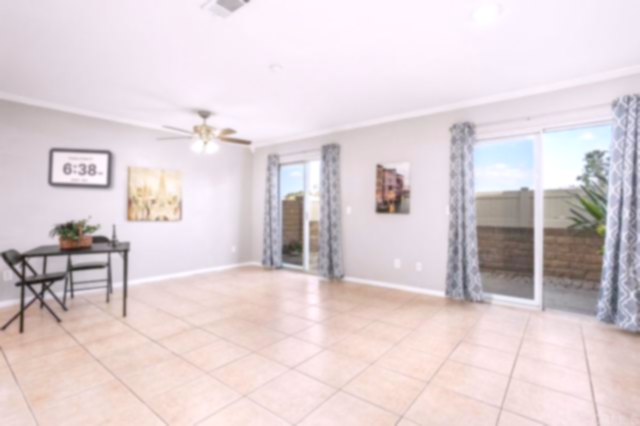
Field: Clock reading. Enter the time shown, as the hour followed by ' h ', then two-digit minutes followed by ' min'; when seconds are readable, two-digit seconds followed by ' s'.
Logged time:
6 h 38 min
